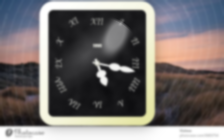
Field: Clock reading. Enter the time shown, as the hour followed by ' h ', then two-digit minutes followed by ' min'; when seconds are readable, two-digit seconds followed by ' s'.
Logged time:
5 h 17 min
